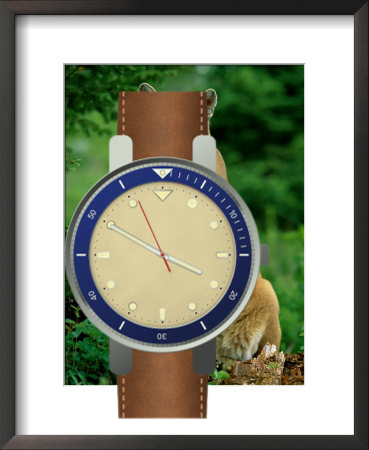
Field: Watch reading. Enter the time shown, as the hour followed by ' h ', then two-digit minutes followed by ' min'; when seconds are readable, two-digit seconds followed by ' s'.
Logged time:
3 h 49 min 56 s
